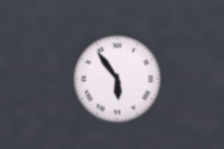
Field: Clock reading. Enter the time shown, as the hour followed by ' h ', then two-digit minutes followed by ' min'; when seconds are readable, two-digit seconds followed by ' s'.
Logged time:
5 h 54 min
